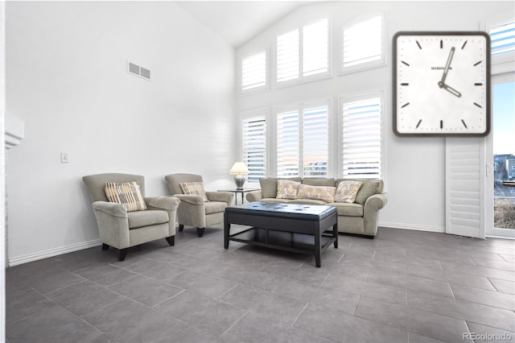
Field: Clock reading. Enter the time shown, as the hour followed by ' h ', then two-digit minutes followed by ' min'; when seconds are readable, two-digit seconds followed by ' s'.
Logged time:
4 h 03 min
